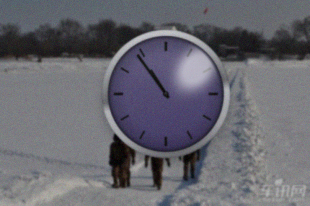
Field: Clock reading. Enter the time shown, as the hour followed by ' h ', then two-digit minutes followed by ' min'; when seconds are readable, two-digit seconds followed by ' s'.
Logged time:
10 h 54 min
